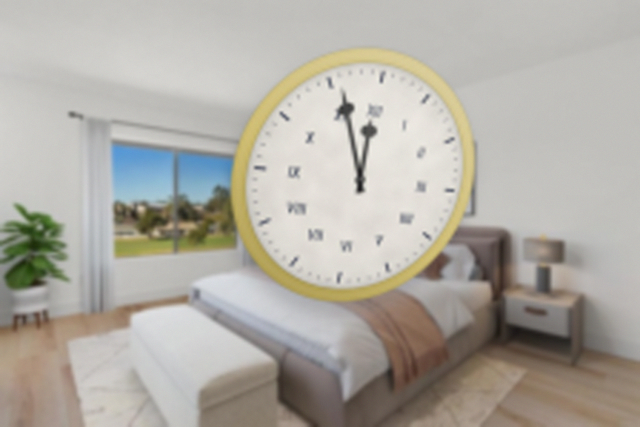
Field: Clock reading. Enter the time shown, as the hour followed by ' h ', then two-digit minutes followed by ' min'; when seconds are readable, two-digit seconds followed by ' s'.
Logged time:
11 h 56 min
